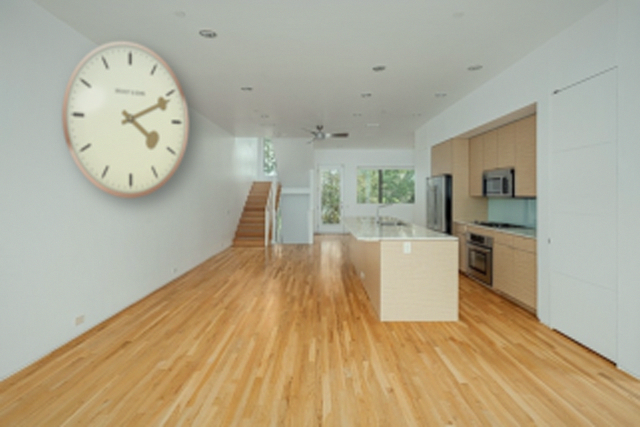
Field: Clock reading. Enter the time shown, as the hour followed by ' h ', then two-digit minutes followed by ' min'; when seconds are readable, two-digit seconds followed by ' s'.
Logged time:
4 h 11 min
